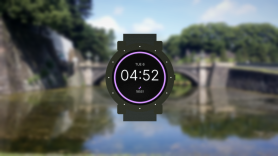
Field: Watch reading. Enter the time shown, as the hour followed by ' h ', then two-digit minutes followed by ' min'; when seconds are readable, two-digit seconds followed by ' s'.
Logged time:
4 h 52 min
